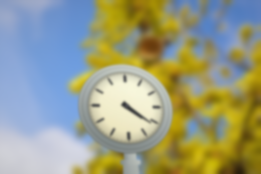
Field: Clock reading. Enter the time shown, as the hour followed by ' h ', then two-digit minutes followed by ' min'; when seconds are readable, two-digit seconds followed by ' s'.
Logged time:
4 h 21 min
